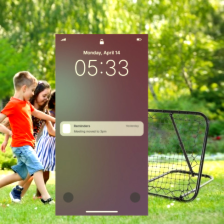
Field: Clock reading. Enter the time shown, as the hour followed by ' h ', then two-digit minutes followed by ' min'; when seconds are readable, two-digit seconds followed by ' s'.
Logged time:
5 h 33 min
